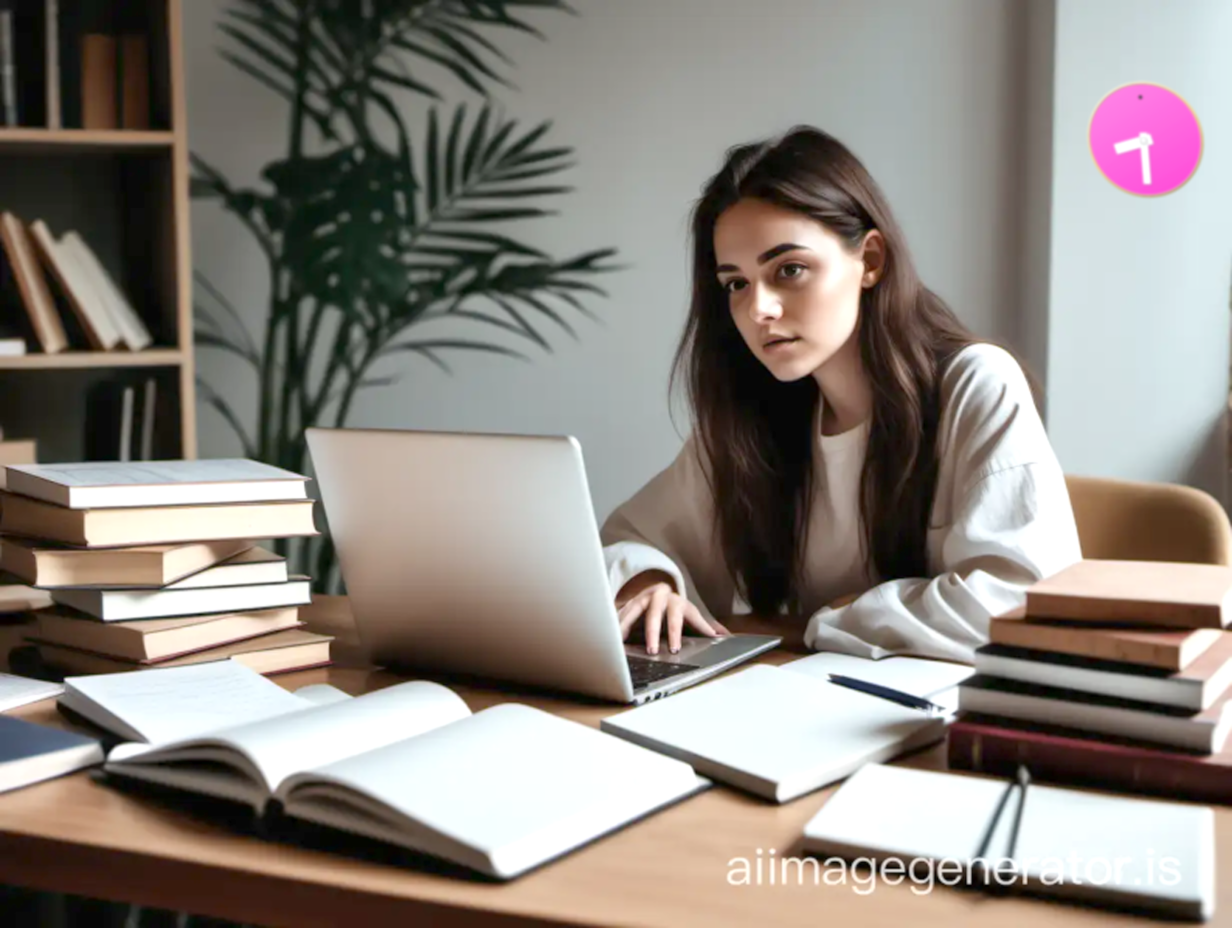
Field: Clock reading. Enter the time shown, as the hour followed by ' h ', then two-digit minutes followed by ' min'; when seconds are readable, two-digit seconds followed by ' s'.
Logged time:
8 h 30 min
